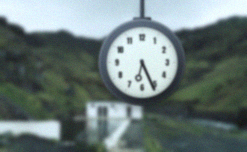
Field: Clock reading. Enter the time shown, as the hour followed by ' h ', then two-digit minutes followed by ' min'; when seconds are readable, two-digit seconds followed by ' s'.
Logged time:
6 h 26 min
